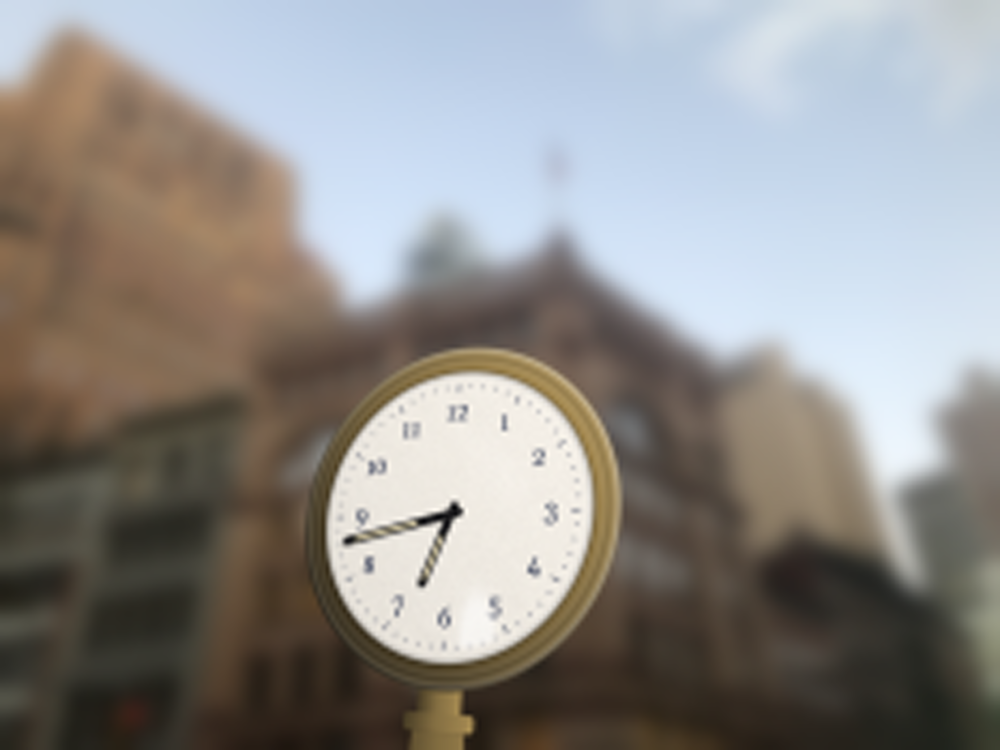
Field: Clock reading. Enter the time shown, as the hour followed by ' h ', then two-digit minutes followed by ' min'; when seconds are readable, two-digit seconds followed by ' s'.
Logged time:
6 h 43 min
